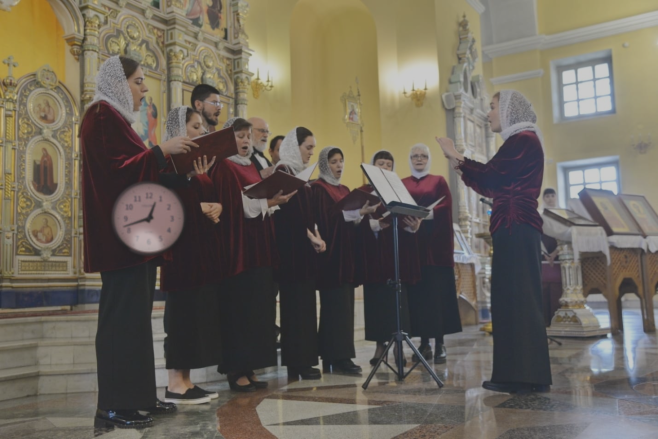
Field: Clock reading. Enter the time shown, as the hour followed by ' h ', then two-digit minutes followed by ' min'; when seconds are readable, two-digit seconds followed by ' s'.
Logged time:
12 h 42 min
